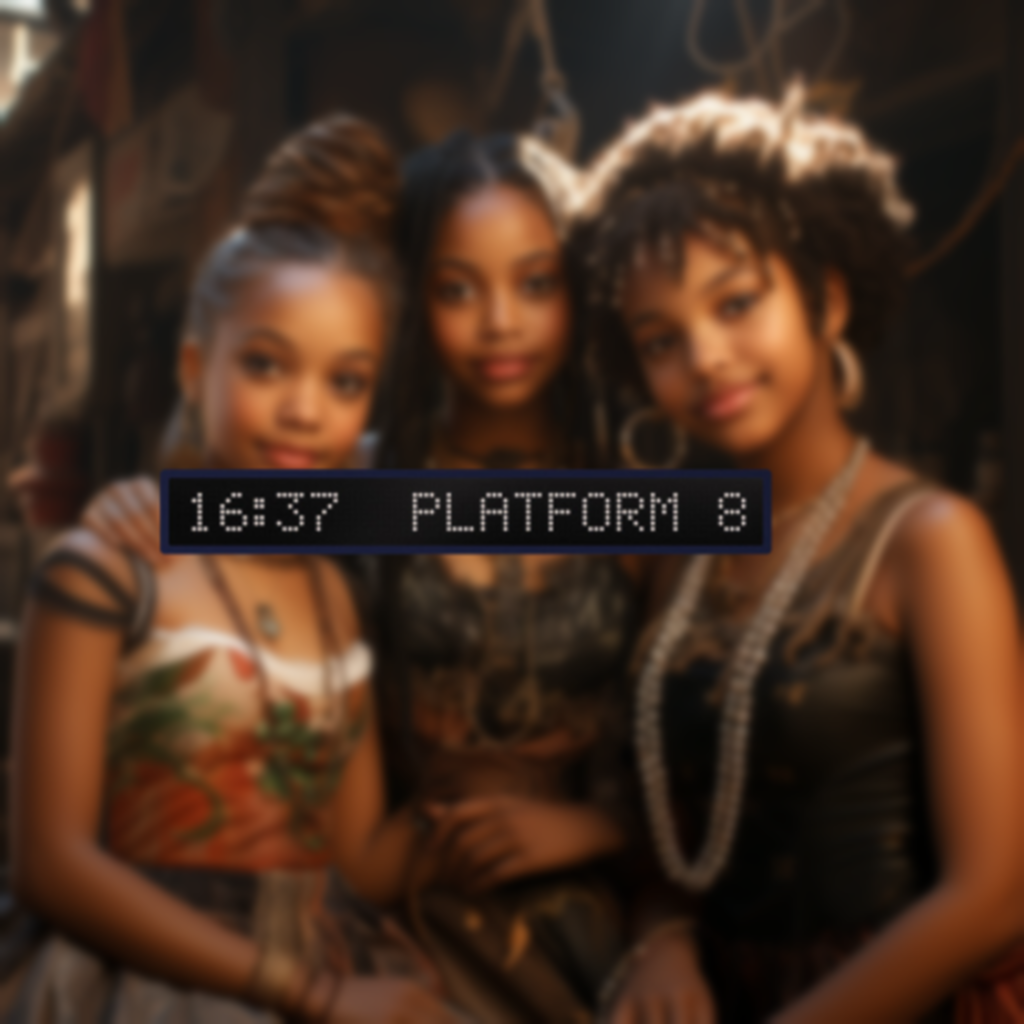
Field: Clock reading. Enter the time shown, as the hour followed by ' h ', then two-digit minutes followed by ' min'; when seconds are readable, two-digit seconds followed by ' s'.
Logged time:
16 h 37 min
